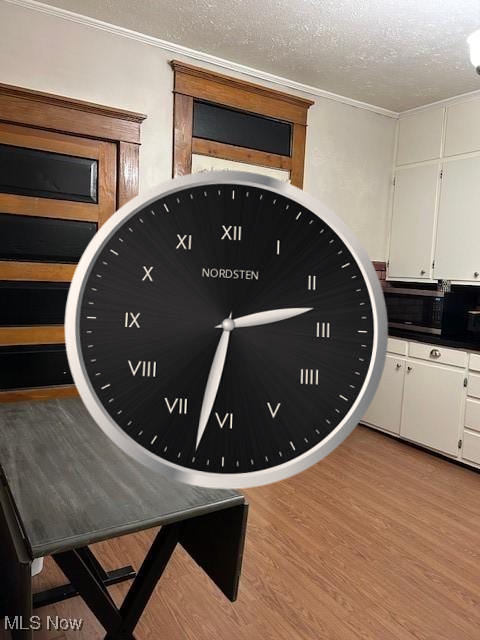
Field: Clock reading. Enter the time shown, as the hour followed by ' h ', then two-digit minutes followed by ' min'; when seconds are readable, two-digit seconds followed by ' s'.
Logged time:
2 h 32 min
